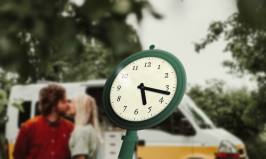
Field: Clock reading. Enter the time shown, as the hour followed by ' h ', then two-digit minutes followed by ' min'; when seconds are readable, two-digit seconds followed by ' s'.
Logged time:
5 h 17 min
